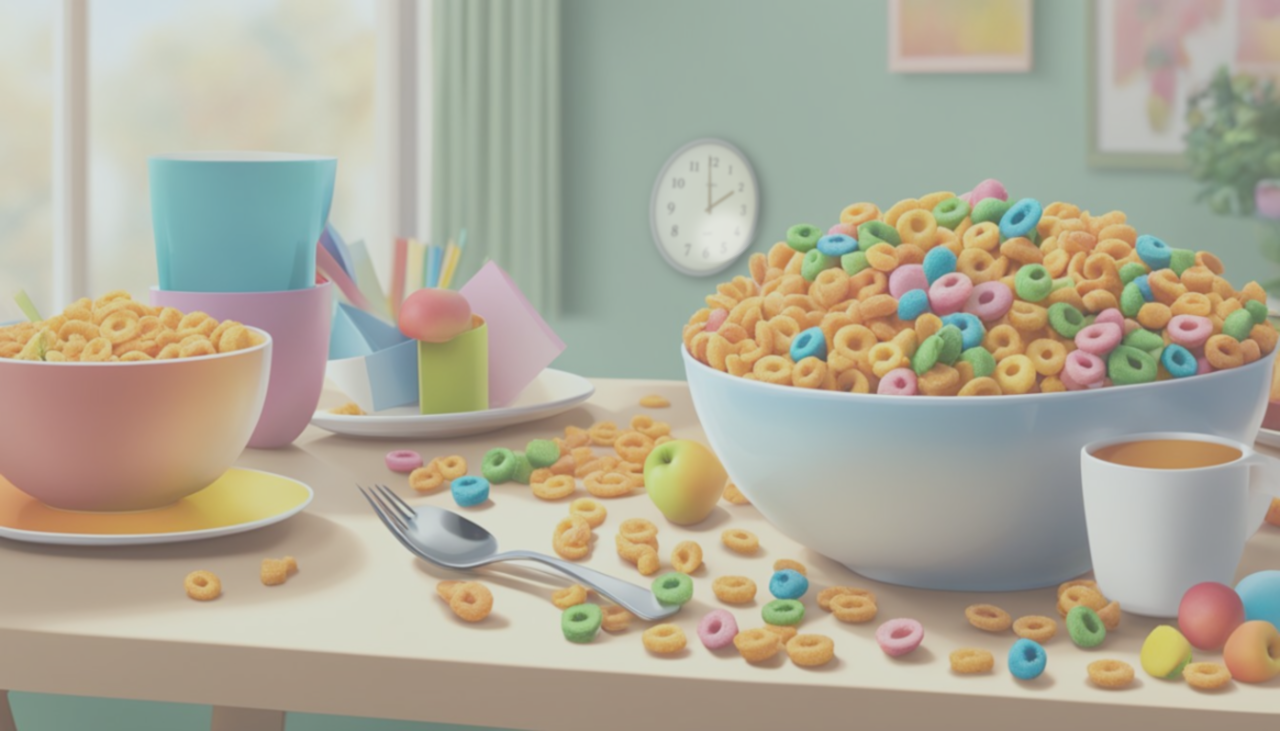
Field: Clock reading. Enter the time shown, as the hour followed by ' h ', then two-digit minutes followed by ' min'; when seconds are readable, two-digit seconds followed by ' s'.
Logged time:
1 h 59 min
